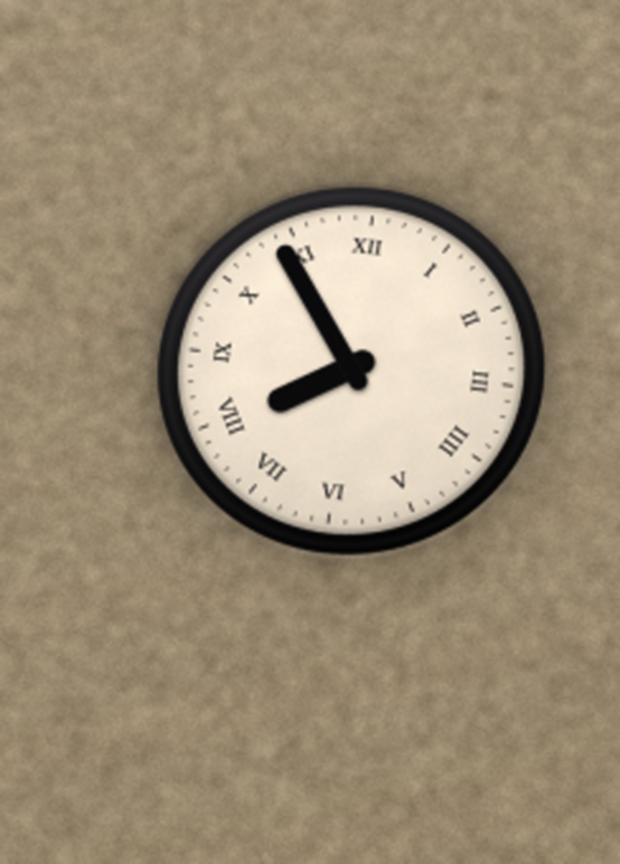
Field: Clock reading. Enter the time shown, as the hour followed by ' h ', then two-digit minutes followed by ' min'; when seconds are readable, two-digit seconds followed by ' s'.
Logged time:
7 h 54 min
